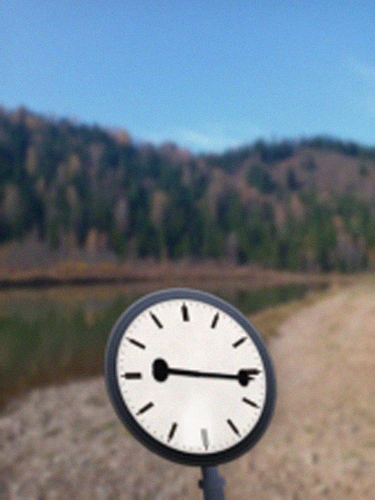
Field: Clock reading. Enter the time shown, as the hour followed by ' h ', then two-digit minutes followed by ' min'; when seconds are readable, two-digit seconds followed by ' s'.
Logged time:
9 h 16 min
